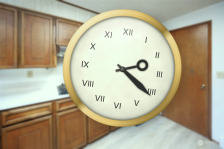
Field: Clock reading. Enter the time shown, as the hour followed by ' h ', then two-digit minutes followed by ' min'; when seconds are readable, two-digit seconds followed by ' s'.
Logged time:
2 h 21 min
